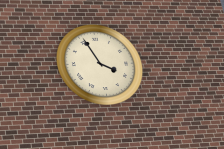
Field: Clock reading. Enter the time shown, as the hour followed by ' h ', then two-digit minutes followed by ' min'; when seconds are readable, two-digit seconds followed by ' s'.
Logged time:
3 h 56 min
